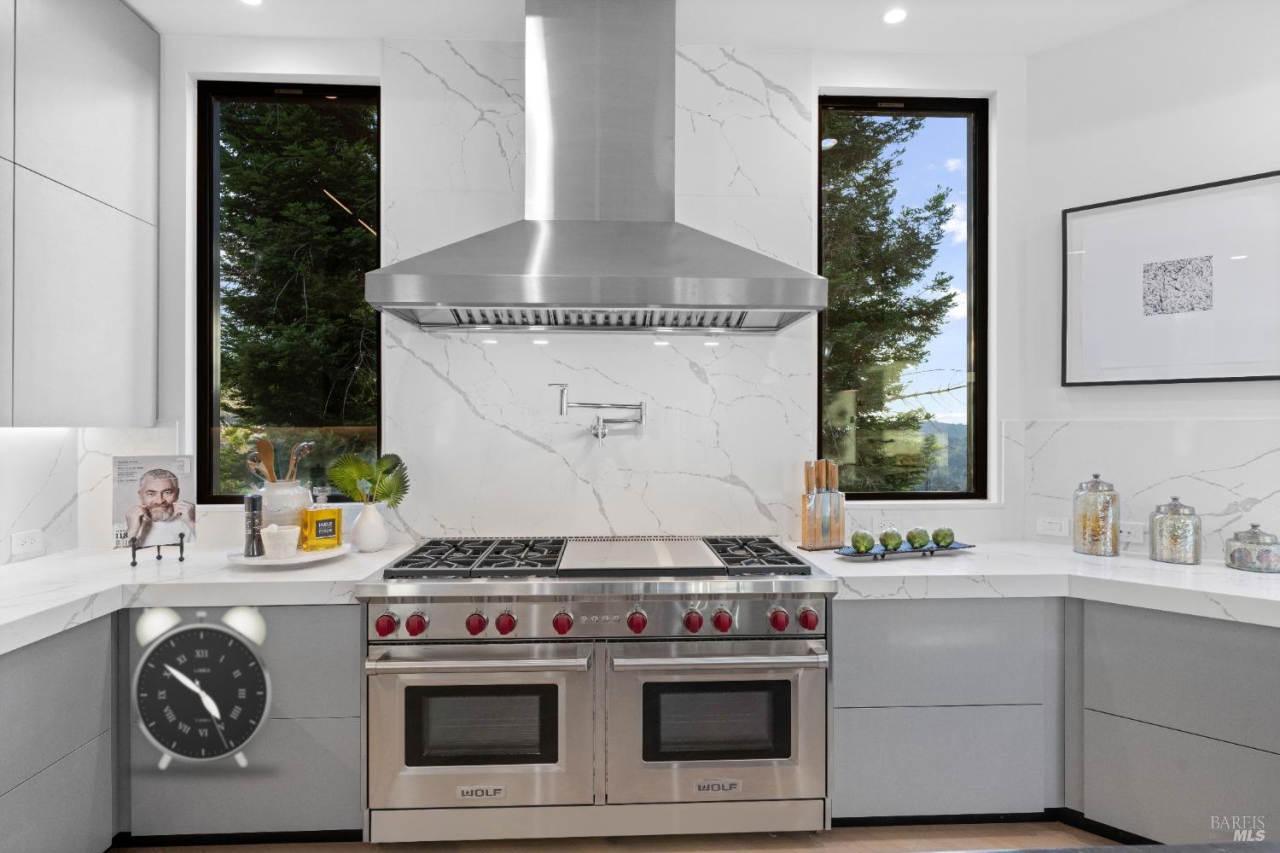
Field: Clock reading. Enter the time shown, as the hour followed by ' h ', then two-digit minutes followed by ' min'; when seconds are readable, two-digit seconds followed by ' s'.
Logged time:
4 h 51 min 26 s
